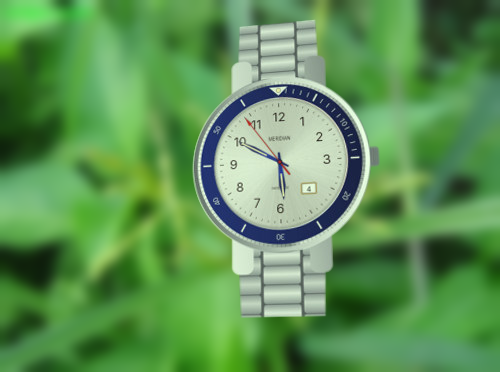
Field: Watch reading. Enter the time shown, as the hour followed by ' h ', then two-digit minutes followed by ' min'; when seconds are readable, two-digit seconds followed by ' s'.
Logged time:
5 h 49 min 54 s
